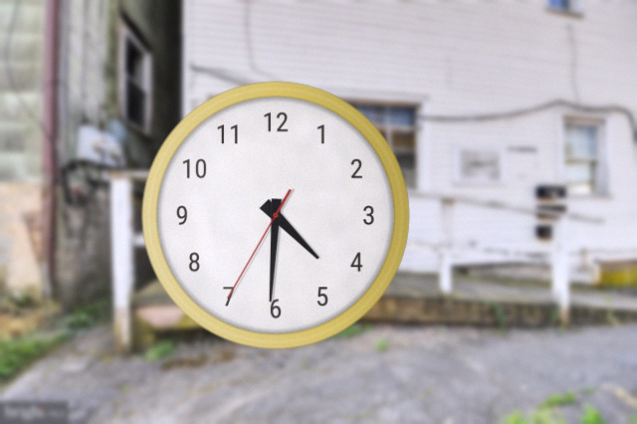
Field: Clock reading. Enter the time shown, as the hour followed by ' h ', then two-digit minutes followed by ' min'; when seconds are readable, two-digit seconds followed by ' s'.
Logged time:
4 h 30 min 35 s
